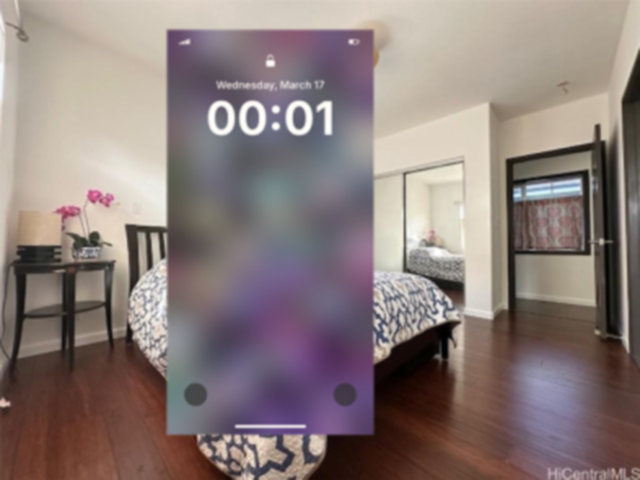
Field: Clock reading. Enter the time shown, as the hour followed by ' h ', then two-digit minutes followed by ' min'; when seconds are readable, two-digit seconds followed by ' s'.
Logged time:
0 h 01 min
